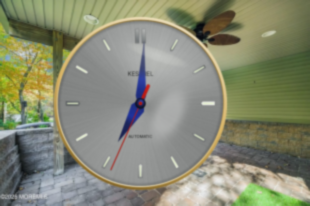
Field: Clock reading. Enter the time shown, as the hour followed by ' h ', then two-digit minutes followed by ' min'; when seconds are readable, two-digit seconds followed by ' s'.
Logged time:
7 h 00 min 34 s
